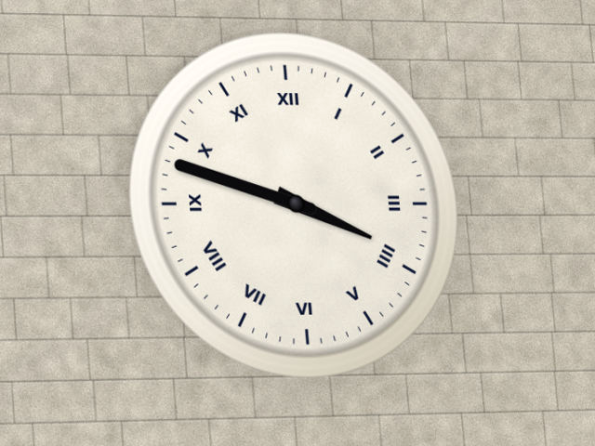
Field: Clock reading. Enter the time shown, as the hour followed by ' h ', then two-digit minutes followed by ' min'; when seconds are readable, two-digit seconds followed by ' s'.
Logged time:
3 h 48 min
